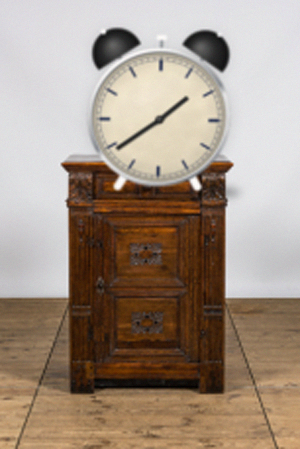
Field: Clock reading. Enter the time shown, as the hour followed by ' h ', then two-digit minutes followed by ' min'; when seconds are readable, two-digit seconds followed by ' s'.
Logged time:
1 h 39 min
